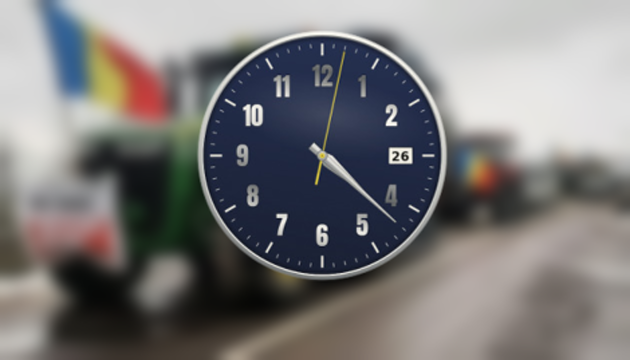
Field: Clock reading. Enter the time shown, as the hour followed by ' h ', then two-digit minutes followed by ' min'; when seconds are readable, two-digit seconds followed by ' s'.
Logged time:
4 h 22 min 02 s
